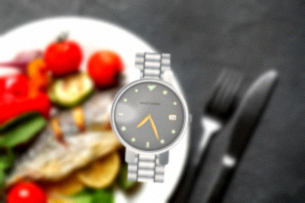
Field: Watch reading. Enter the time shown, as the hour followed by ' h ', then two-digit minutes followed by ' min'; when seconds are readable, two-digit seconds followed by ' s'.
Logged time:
7 h 26 min
